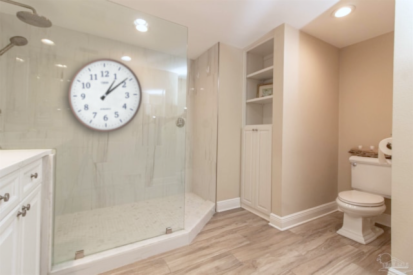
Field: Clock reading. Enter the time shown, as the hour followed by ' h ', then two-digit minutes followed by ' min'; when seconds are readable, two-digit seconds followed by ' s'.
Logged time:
1 h 09 min
